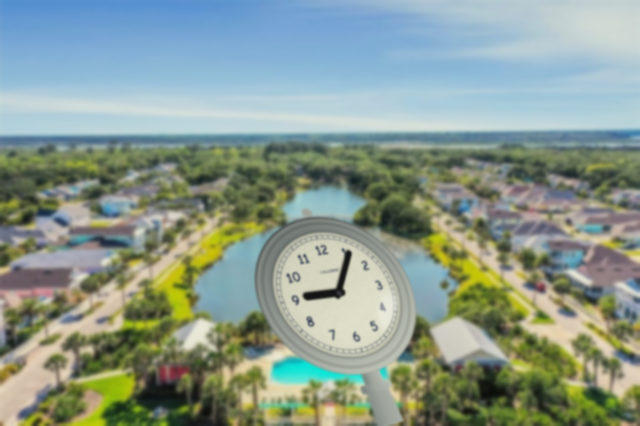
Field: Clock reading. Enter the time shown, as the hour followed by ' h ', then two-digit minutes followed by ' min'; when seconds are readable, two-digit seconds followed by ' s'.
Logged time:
9 h 06 min
